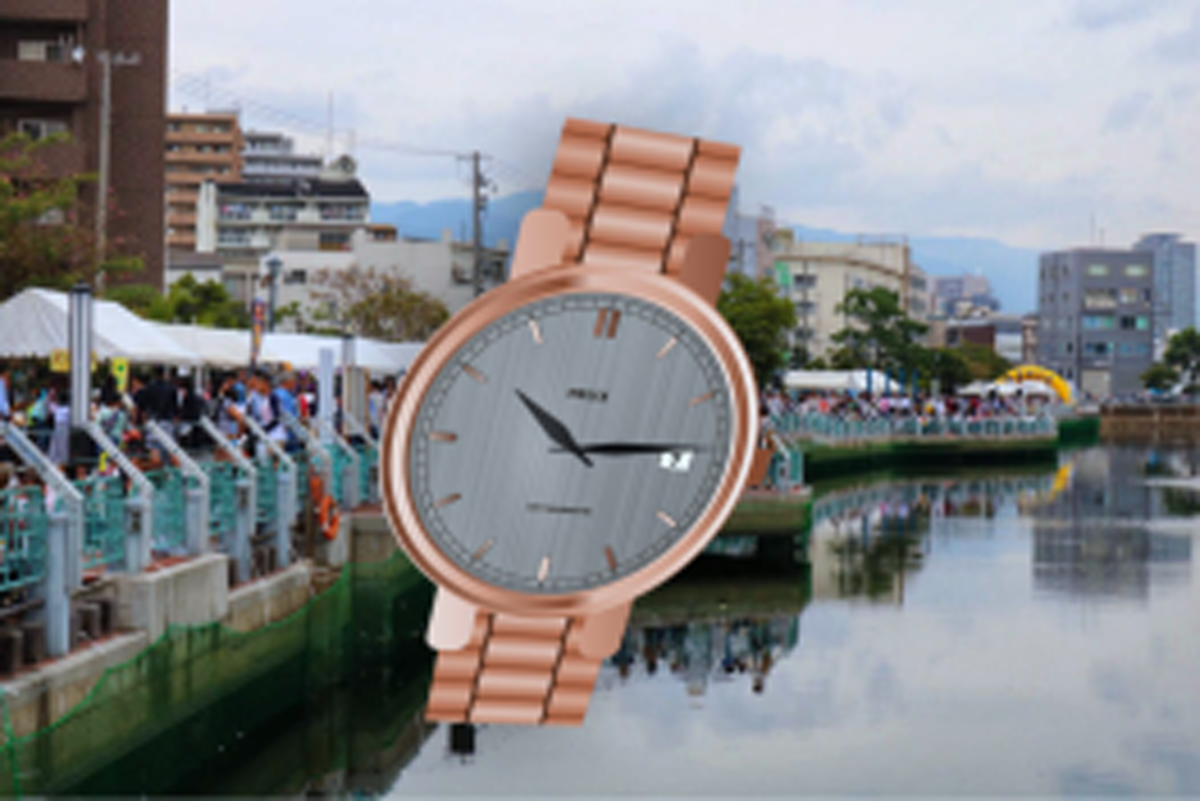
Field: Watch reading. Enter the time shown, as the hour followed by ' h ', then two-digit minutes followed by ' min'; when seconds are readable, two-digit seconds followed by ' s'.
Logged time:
10 h 14 min
